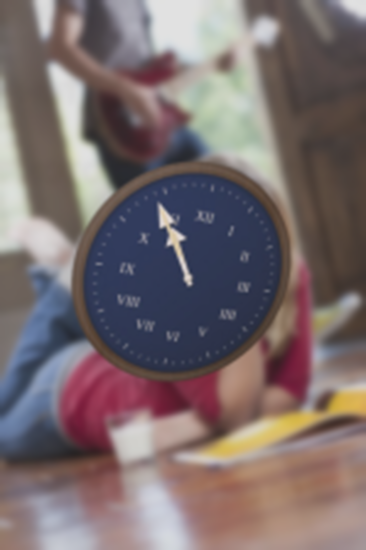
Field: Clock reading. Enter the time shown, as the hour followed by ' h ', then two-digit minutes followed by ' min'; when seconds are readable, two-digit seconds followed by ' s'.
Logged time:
10 h 54 min
